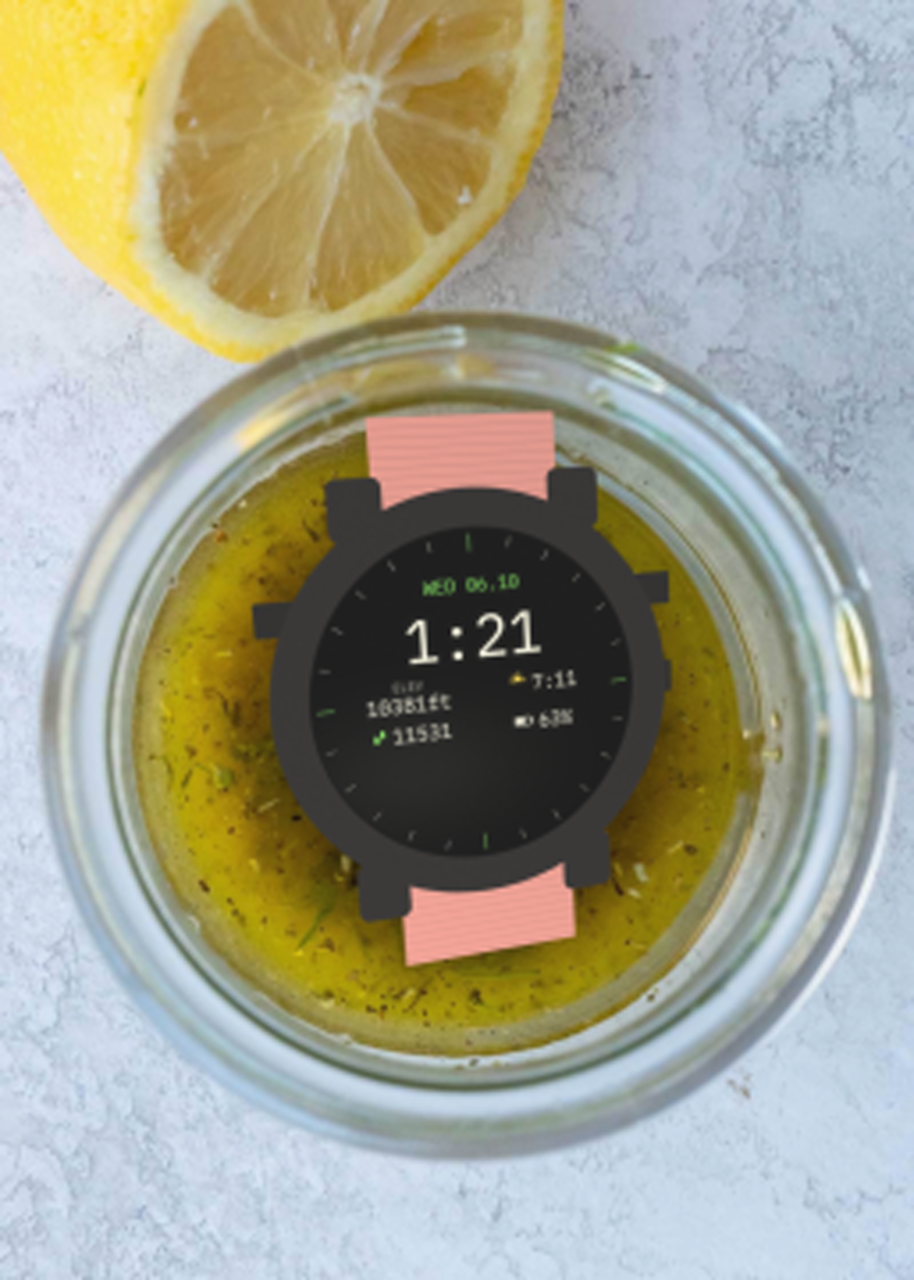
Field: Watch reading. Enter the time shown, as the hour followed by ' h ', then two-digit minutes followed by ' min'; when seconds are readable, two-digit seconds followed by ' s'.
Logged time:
1 h 21 min
